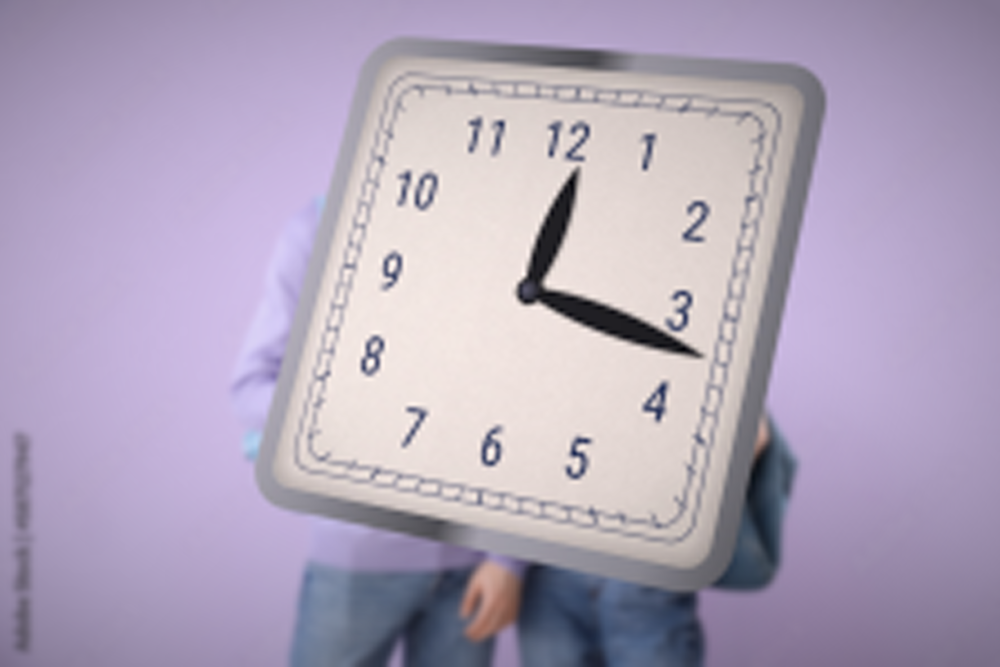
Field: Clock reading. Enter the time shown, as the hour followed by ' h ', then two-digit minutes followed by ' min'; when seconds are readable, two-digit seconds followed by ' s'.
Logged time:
12 h 17 min
